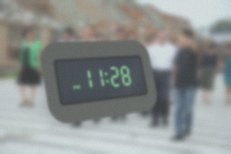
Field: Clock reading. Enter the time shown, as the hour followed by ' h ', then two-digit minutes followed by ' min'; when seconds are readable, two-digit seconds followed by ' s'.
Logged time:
11 h 28 min
